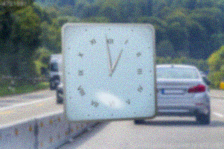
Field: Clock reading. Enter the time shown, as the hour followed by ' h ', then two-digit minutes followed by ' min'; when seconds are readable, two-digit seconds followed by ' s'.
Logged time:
12 h 59 min
